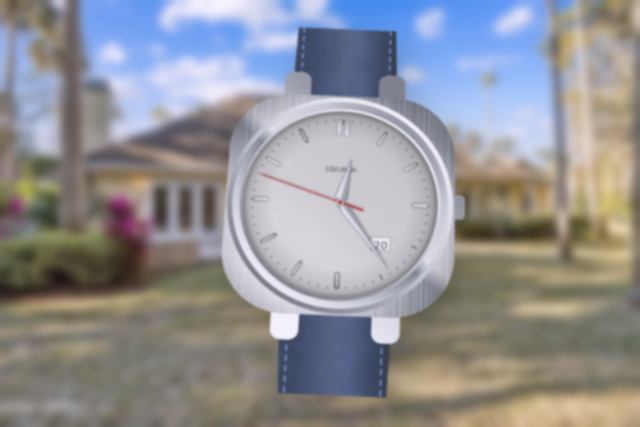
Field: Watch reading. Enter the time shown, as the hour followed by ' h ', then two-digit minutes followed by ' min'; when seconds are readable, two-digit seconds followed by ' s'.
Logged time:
12 h 23 min 48 s
